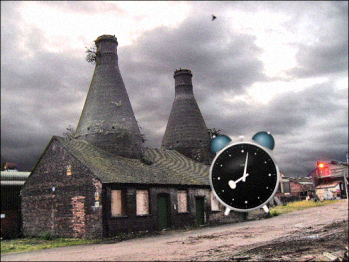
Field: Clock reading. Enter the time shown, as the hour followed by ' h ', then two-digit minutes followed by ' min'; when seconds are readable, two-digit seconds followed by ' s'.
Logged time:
8 h 02 min
